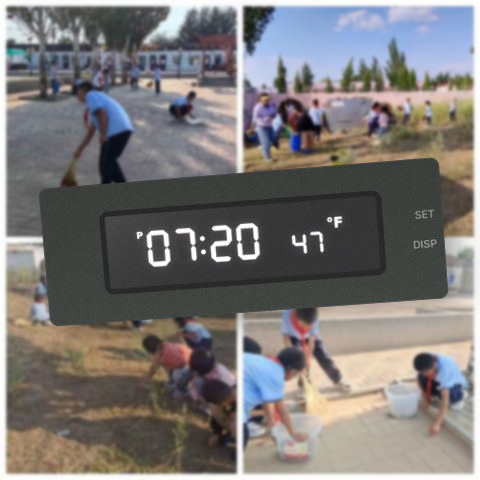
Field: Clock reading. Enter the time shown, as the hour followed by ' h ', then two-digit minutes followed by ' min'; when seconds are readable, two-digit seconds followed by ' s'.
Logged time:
7 h 20 min
